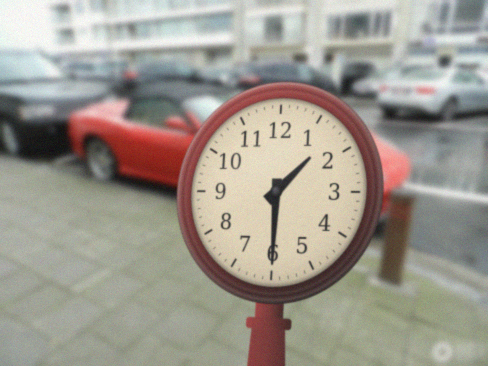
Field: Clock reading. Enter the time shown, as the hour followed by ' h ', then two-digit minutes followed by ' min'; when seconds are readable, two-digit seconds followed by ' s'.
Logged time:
1 h 30 min
